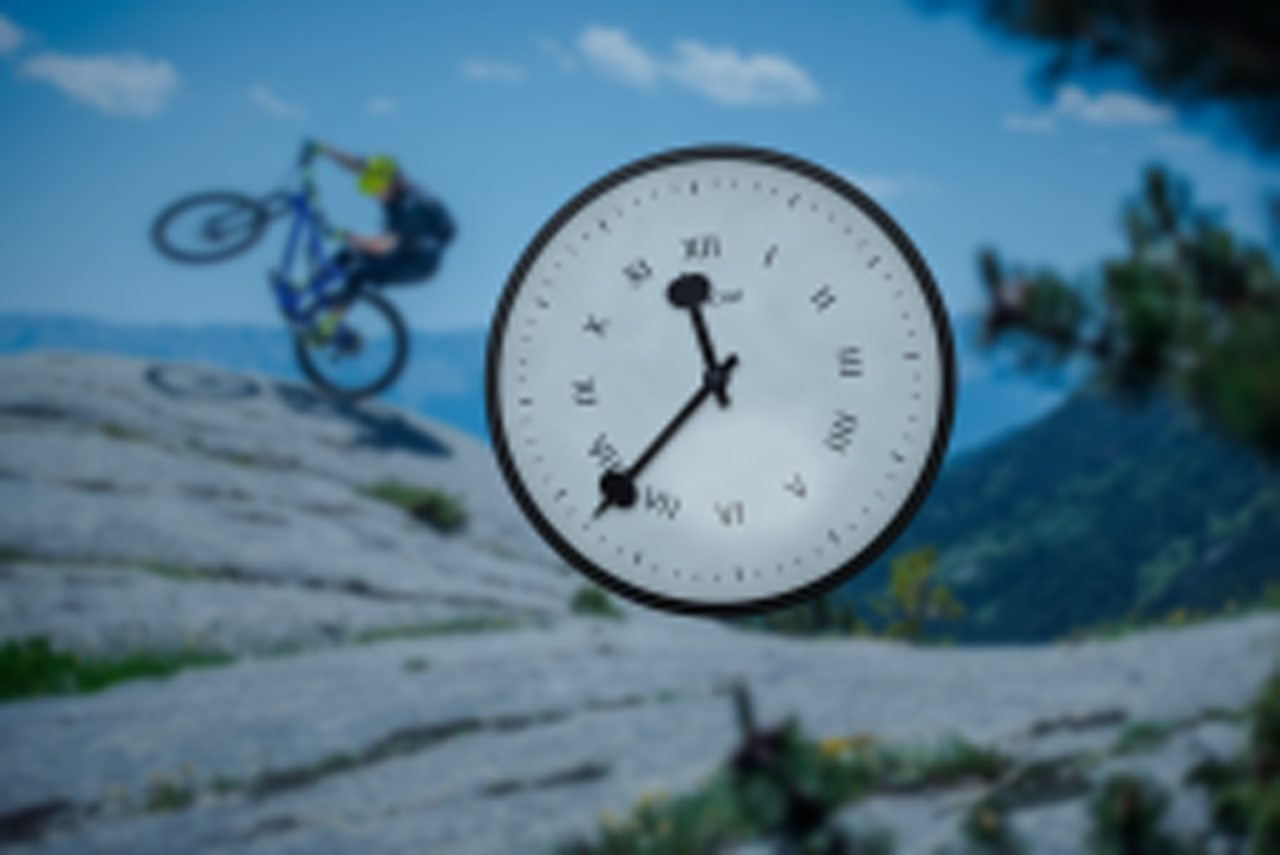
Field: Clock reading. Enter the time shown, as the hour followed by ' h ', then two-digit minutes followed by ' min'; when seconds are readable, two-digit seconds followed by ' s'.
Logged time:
11 h 38 min
